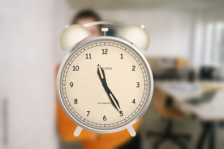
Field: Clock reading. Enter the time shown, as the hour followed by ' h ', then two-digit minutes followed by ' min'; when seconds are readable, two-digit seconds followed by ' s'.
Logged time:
11 h 25 min
